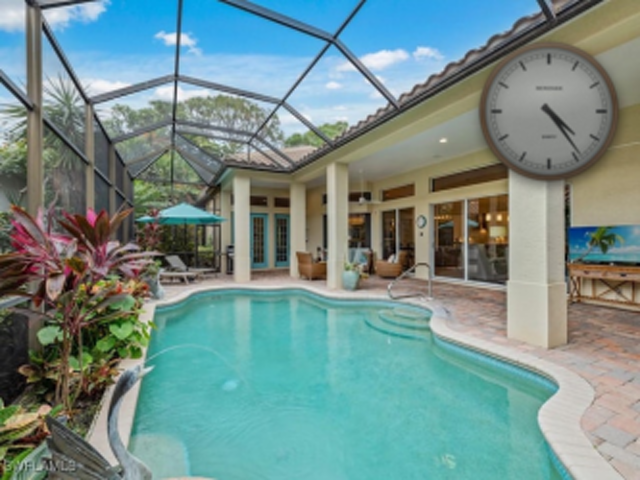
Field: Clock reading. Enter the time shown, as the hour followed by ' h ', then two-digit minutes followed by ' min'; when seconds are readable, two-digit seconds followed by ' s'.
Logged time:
4 h 24 min
